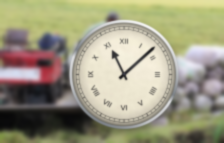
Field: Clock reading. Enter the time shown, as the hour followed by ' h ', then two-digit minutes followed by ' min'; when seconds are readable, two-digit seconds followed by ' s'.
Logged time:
11 h 08 min
